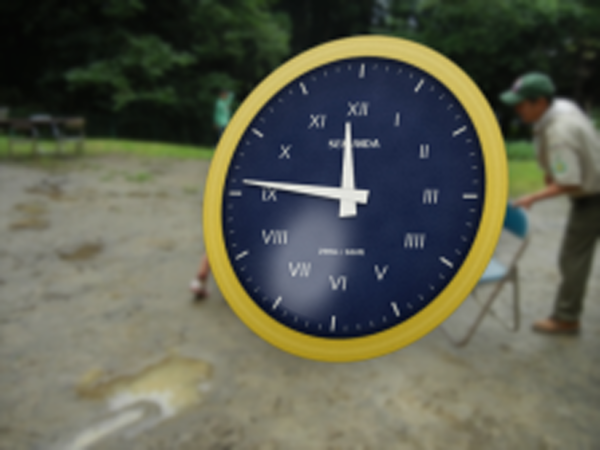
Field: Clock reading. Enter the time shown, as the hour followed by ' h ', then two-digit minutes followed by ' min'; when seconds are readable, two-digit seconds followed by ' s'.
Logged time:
11 h 46 min
